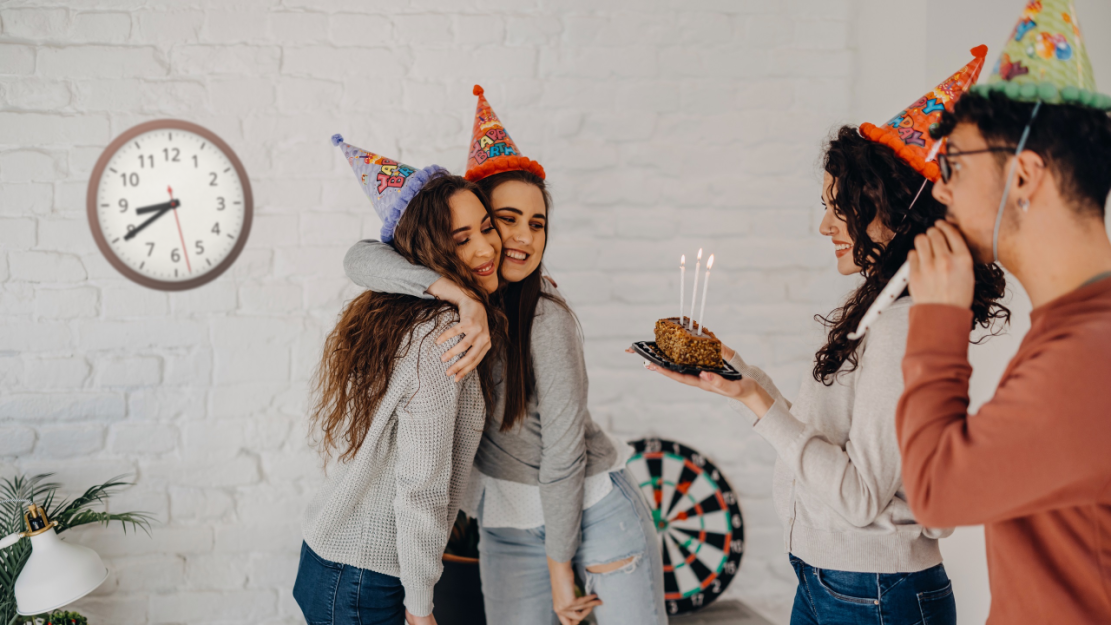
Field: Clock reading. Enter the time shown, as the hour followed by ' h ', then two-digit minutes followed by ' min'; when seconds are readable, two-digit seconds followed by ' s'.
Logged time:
8 h 39 min 28 s
